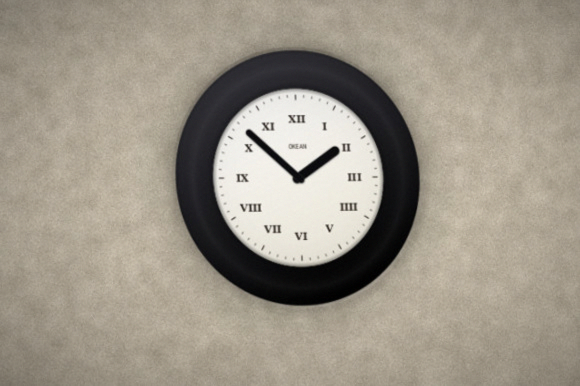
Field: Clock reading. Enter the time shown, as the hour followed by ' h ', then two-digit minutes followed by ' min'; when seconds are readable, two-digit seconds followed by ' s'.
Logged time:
1 h 52 min
